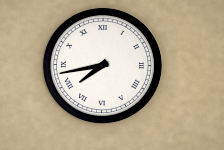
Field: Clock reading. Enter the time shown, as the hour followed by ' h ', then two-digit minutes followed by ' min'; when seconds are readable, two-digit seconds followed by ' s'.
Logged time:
7 h 43 min
